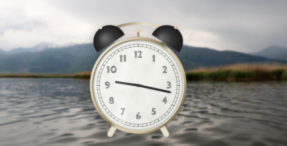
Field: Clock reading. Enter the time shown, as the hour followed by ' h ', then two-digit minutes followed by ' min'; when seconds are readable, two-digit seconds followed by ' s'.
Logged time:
9 h 17 min
